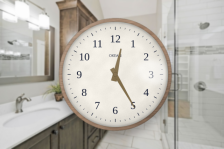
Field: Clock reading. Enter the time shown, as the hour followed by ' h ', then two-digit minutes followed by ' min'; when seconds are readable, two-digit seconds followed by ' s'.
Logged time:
12 h 25 min
